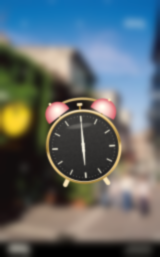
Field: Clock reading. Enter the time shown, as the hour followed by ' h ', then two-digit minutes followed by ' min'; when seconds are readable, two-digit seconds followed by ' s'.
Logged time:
6 h 00 min
